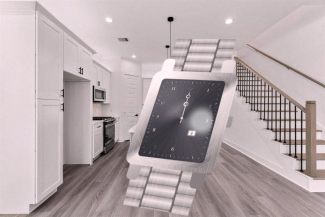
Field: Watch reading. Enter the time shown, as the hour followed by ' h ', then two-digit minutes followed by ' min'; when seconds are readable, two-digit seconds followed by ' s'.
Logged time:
12 h 00 min
